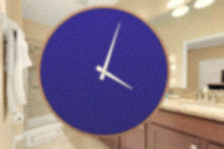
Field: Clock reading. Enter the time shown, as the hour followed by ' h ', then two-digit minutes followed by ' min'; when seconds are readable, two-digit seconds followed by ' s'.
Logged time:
4 h 03 min
